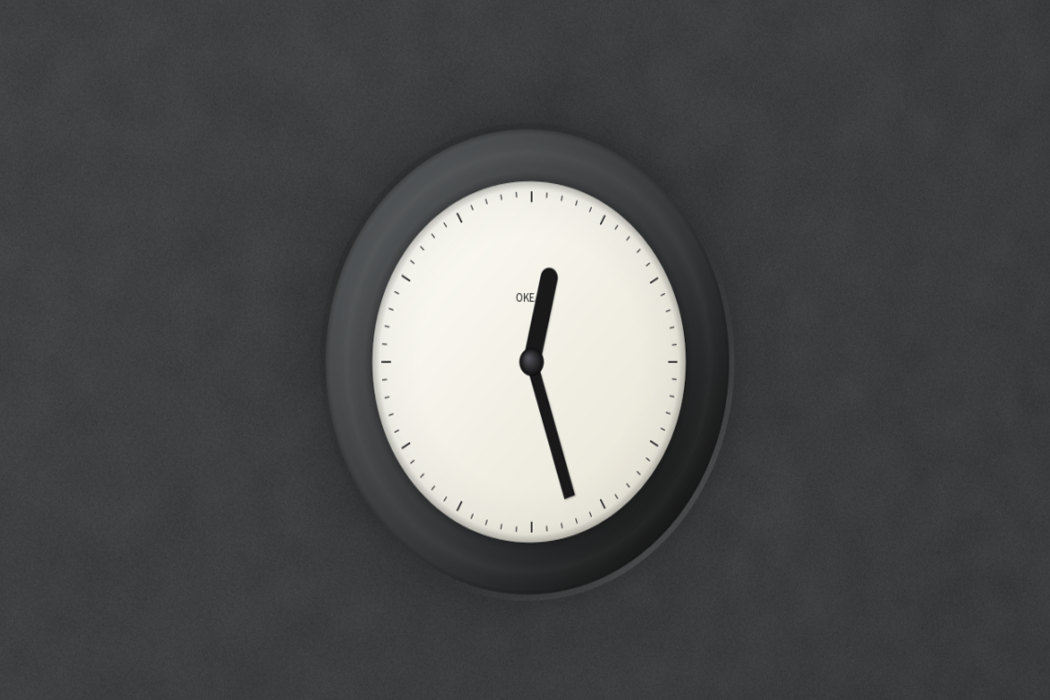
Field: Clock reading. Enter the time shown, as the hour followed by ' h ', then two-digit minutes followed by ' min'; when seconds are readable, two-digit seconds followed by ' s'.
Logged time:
12 h 27 min
